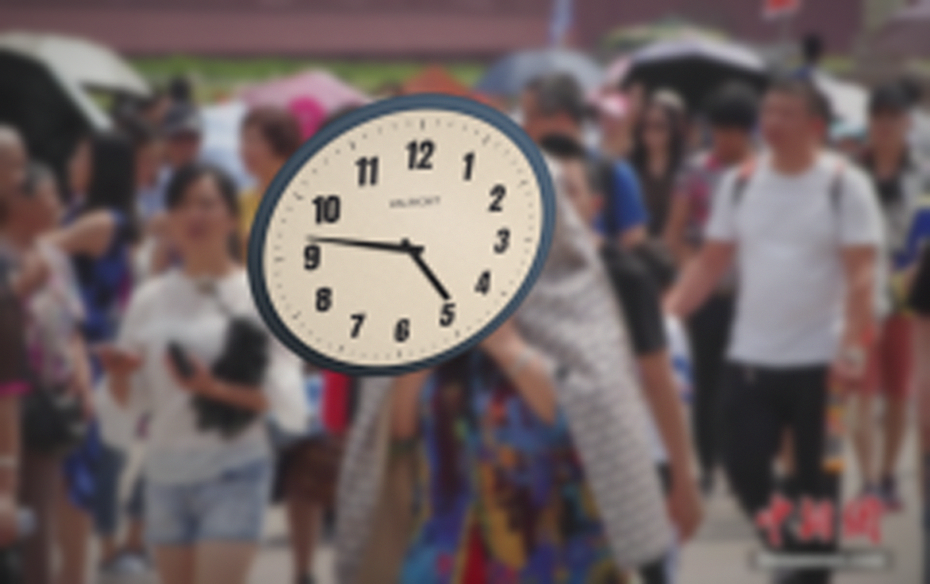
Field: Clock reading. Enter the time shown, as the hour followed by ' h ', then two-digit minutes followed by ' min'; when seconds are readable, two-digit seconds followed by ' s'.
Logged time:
4 h 47 min
